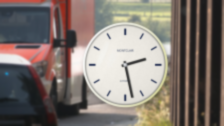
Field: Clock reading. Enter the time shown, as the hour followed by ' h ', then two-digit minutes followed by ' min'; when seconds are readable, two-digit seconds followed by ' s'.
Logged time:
2 h 28 min
